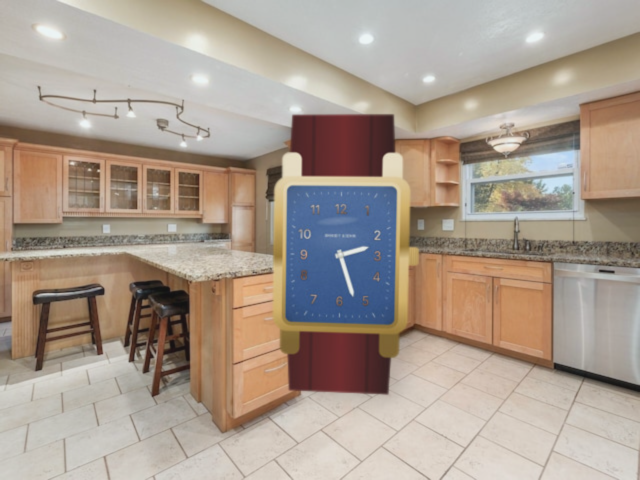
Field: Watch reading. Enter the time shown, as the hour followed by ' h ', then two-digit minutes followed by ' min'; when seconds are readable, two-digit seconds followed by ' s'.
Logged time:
2 h 27 min
